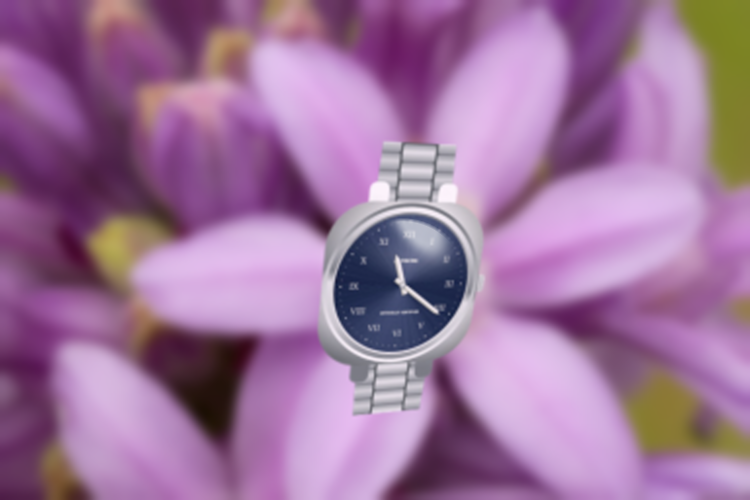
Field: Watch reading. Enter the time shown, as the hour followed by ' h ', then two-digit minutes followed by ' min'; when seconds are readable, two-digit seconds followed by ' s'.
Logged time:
11 h 21 min
